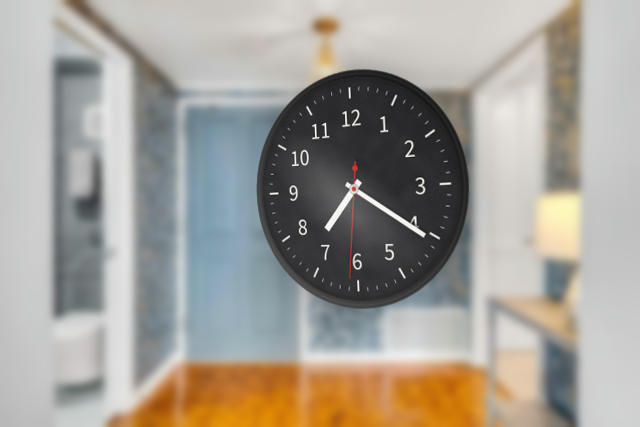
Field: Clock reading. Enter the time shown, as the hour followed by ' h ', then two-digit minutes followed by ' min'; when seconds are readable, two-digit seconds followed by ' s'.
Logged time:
7 h 20 min 31 s
